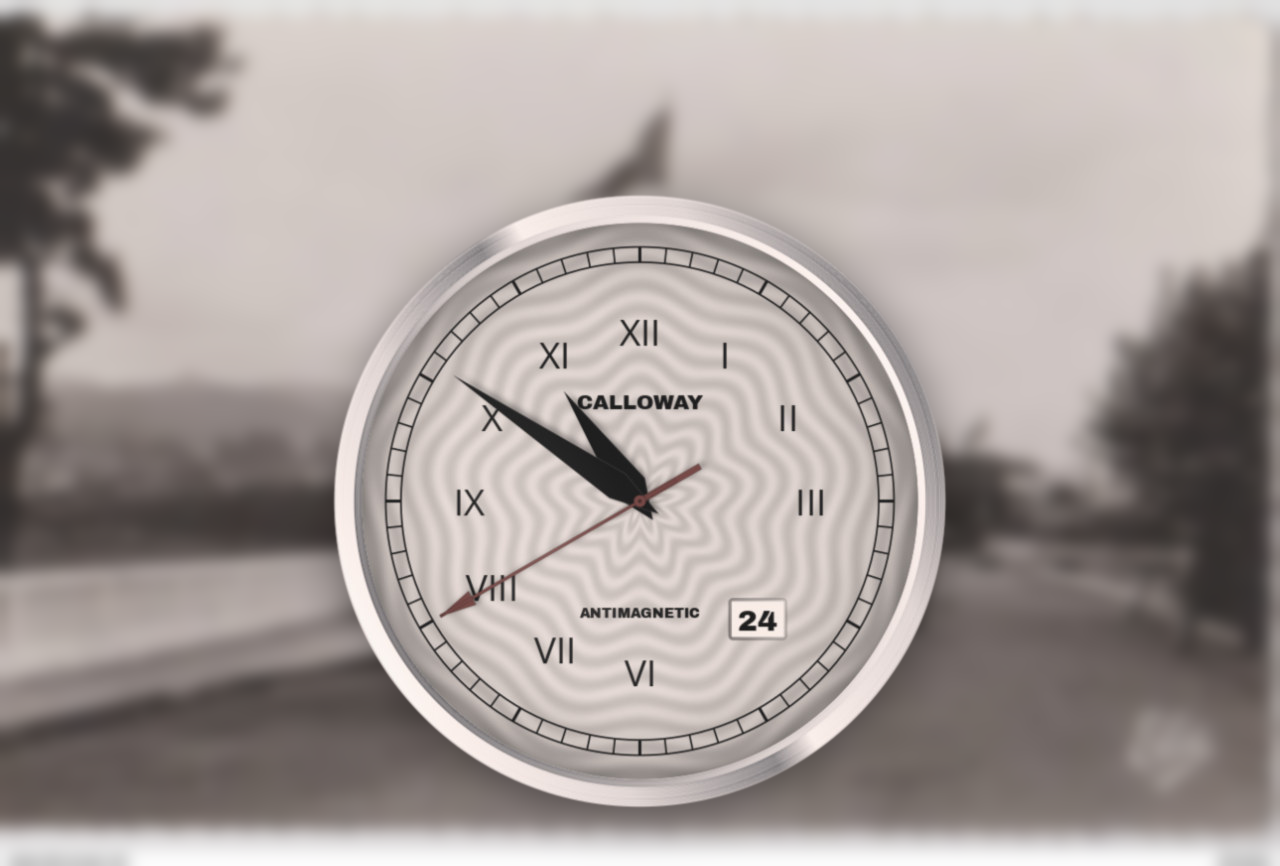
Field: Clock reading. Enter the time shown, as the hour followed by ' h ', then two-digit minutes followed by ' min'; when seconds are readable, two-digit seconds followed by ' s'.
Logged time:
10 h 50 min 40 s
